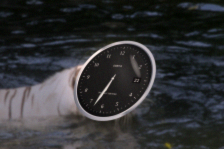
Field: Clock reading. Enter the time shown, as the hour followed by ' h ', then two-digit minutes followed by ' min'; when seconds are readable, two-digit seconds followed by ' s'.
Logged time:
6 h 33 min
